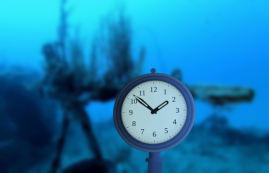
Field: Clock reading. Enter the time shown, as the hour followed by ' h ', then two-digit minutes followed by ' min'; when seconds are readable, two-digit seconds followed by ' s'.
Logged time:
1 h 52 min
